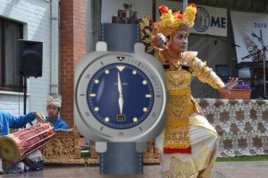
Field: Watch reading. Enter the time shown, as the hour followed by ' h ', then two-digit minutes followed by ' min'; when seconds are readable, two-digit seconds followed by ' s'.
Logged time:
5 h 59 min
